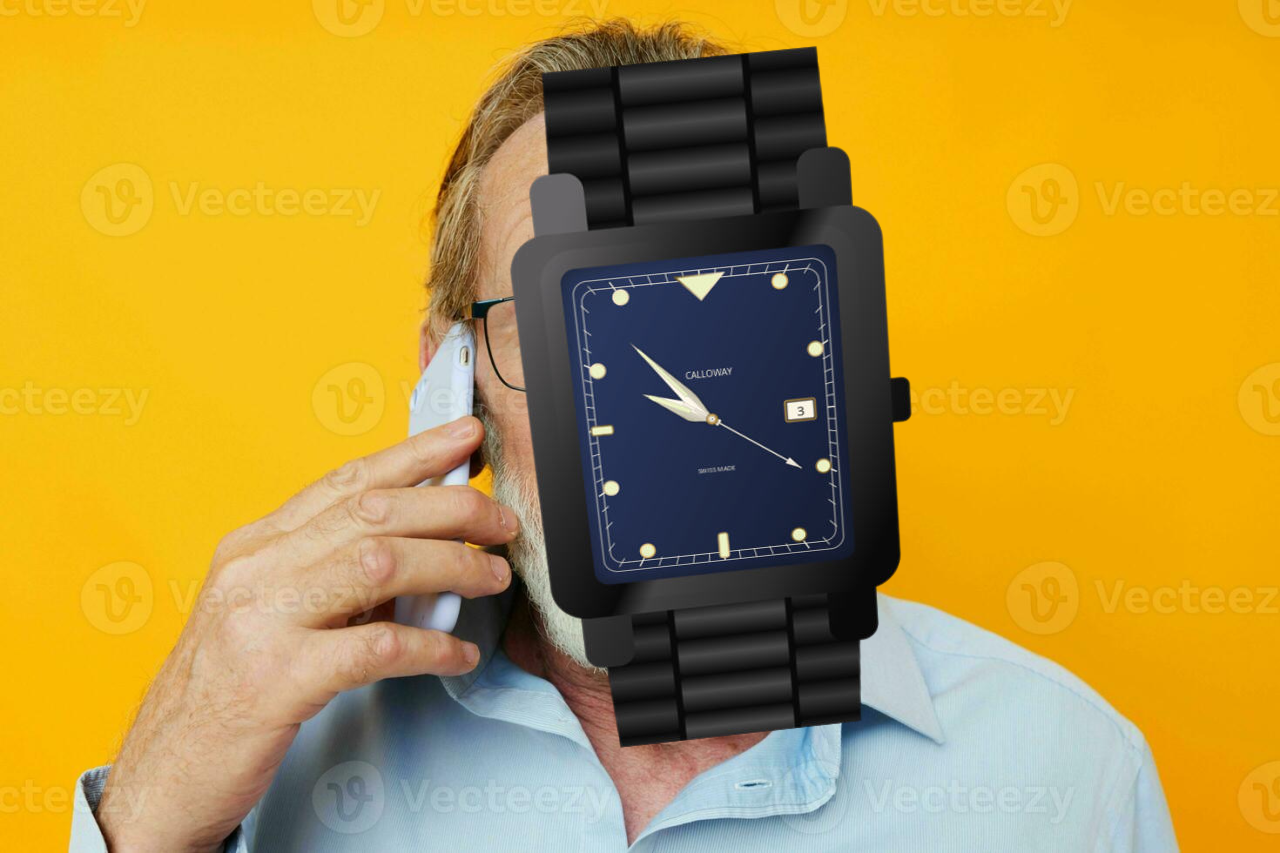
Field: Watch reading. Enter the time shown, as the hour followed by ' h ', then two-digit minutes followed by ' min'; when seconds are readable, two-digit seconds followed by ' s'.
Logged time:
9 h 53 min 21 s
